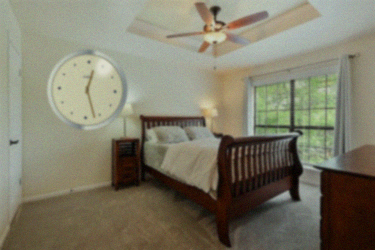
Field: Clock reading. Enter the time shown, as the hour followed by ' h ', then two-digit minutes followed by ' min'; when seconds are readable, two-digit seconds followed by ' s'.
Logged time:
12 h 27 min
